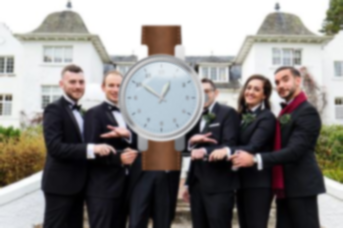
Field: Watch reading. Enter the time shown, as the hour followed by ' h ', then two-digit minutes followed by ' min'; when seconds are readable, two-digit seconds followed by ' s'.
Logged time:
12 h 51 min
